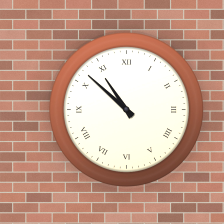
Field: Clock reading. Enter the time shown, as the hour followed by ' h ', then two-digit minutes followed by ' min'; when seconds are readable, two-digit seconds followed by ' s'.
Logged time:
10 h 52 min
